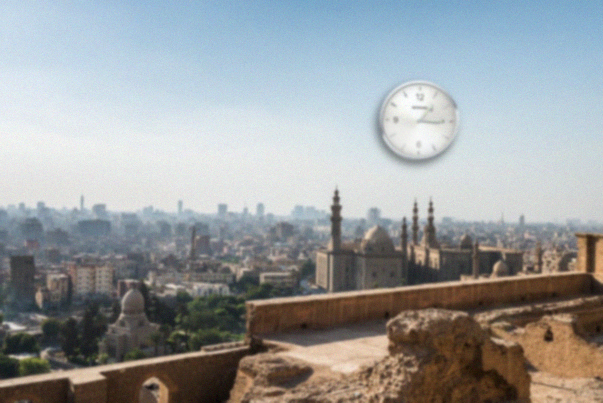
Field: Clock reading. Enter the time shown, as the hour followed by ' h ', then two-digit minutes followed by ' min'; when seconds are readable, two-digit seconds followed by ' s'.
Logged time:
1 h 15 min
